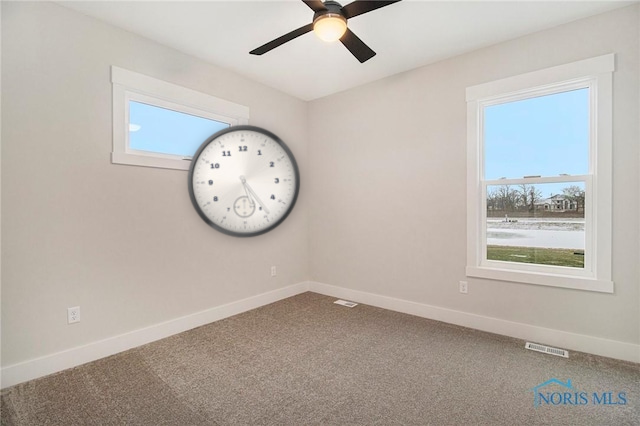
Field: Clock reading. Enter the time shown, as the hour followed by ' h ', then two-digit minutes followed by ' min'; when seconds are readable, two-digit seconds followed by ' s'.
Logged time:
5 h 24 min
